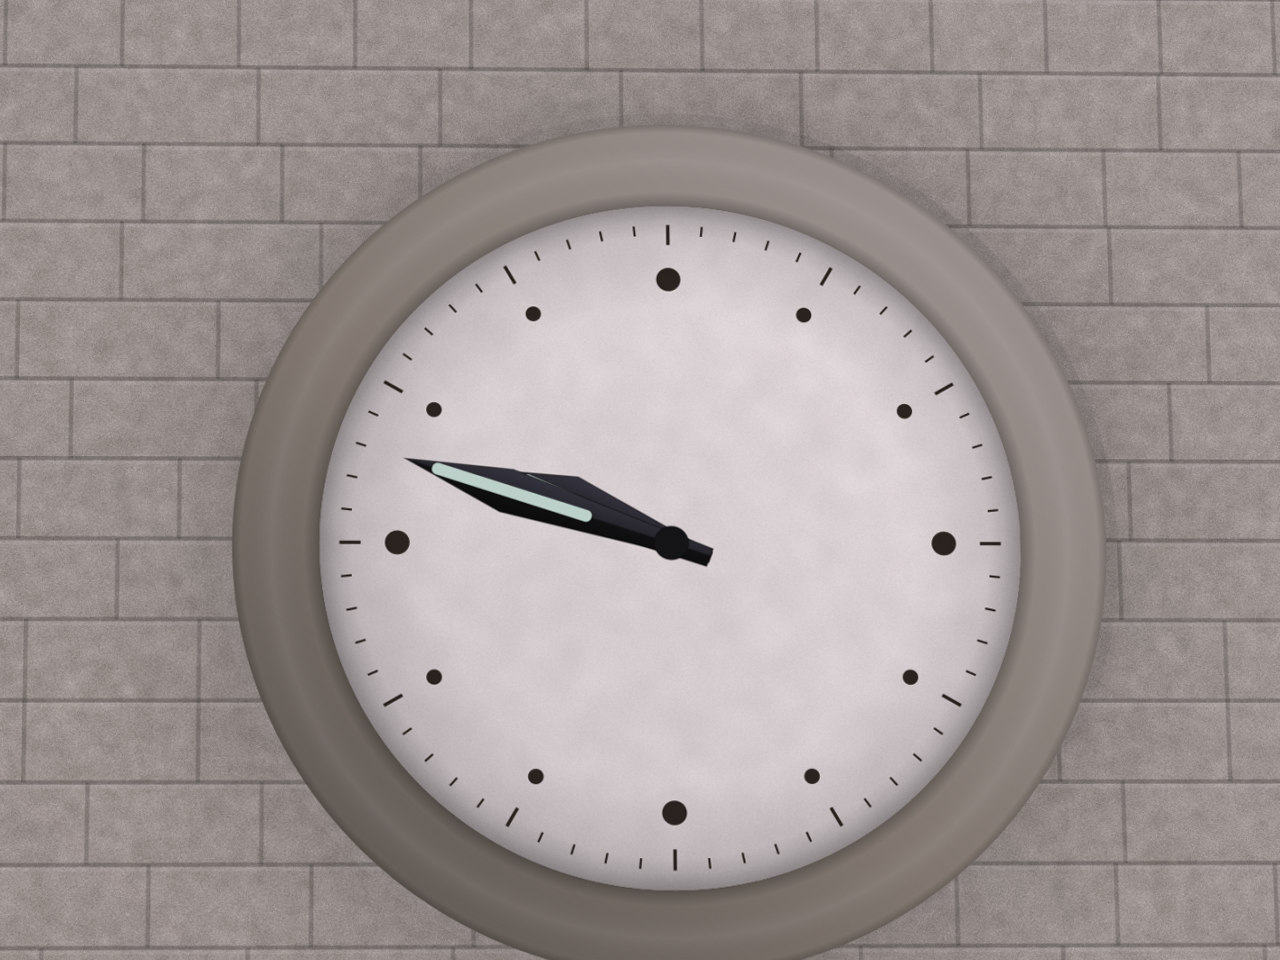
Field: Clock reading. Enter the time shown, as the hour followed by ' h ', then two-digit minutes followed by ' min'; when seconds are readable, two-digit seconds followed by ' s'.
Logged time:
9 h 48 min
